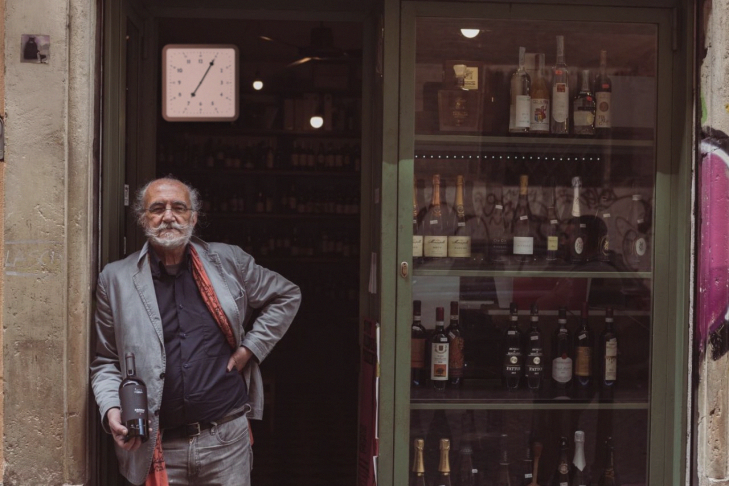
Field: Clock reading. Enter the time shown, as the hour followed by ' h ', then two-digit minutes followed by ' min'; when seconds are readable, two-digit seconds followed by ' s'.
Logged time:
7 h 05 min
